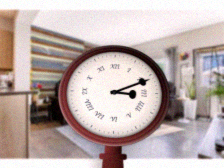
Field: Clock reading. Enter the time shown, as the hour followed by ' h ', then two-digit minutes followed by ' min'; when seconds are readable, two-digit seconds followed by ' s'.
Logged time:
3 h 11 min
